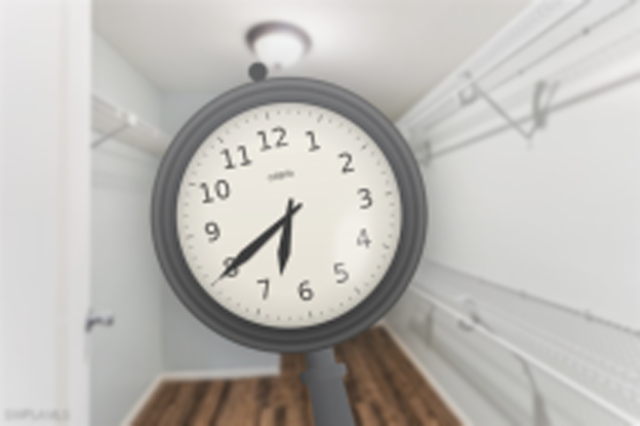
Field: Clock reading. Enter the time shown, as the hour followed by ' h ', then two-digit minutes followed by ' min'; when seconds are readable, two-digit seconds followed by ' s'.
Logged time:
6 h 40 min
